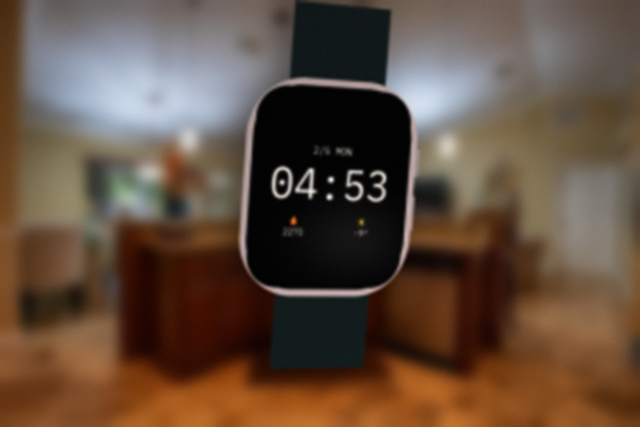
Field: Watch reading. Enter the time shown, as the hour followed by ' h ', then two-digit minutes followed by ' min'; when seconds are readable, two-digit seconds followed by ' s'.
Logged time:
4 h 53 min
